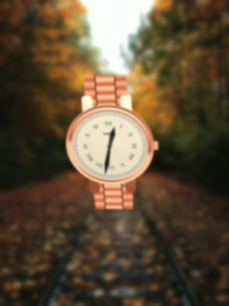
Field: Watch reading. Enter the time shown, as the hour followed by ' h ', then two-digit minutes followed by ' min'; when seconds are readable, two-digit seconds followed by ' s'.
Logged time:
12 h 32 min
